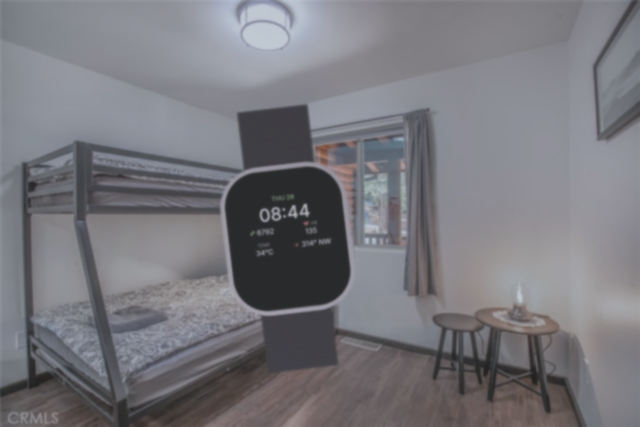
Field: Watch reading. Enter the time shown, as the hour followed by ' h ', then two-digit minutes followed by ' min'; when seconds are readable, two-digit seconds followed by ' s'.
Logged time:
8 h 44 min
